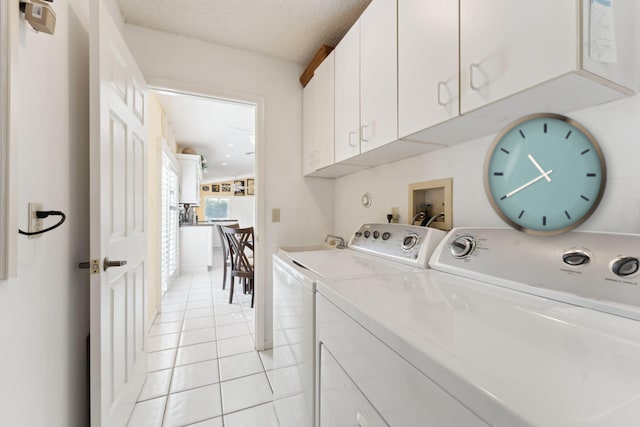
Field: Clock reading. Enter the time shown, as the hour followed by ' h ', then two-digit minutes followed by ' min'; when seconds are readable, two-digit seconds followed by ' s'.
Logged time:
10 h 40 min
